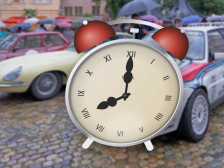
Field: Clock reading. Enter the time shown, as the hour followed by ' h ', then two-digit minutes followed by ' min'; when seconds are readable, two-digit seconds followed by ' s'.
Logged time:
8 h 00 min
